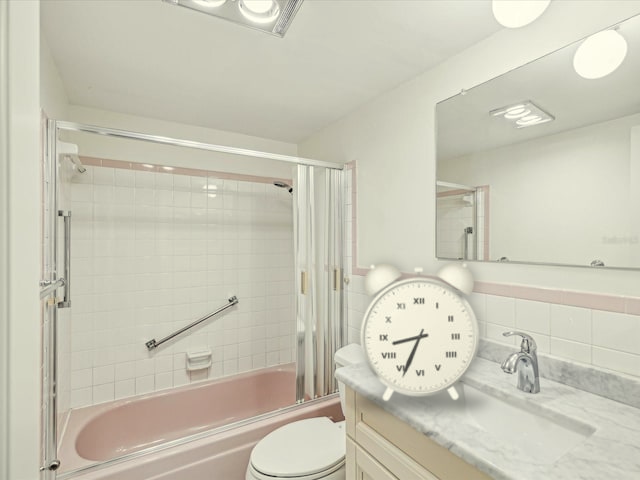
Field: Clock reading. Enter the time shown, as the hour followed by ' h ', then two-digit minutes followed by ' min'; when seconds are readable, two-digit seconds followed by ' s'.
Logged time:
8 h 34 min
